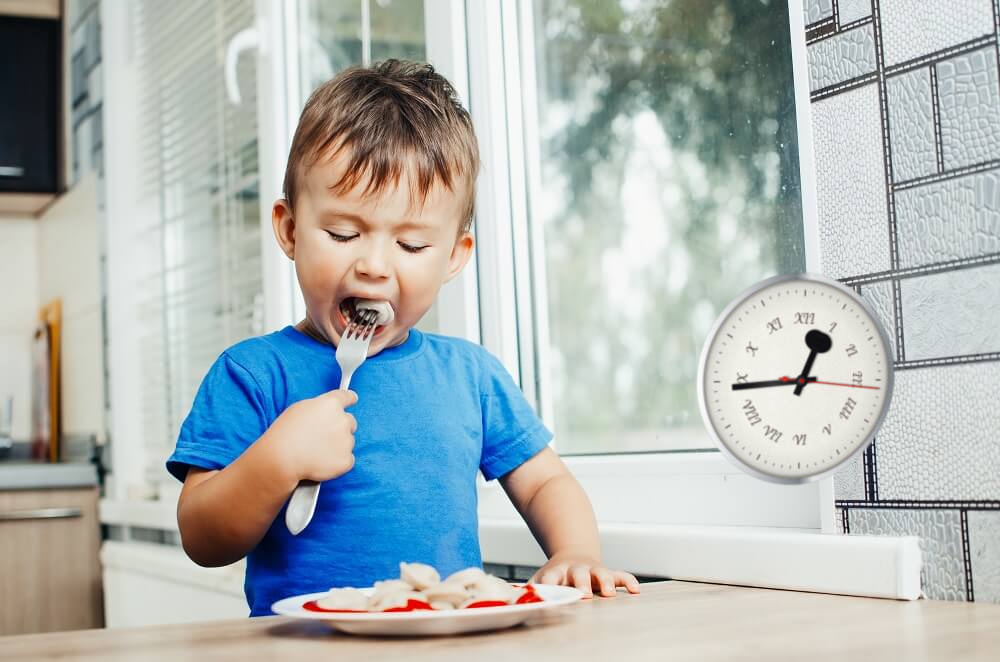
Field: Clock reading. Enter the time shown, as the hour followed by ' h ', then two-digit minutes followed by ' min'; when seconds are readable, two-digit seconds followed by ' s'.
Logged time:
12 h 44 min 16 s
